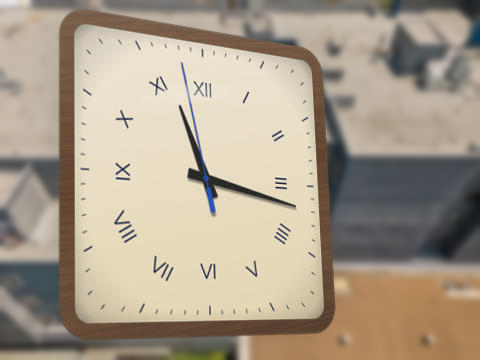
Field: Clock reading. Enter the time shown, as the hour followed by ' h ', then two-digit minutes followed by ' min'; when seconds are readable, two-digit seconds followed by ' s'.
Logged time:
11 h 16 min 58 s
